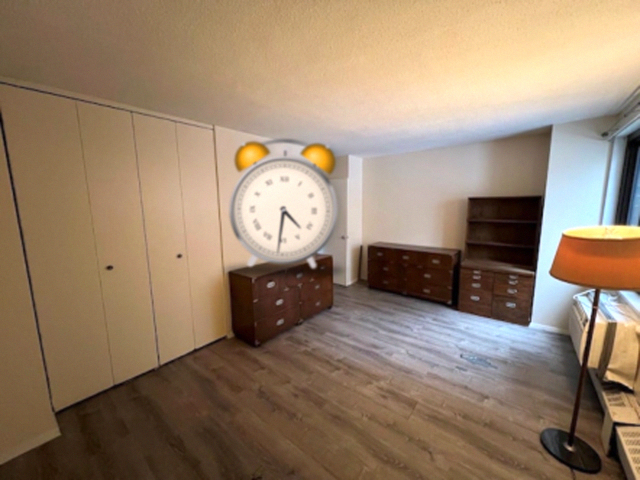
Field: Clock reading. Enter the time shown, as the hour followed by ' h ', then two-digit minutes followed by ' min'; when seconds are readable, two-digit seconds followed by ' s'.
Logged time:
4 h 31 min
